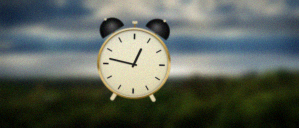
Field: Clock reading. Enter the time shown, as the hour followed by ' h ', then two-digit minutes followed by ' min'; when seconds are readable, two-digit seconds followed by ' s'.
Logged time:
12 h 47 min
